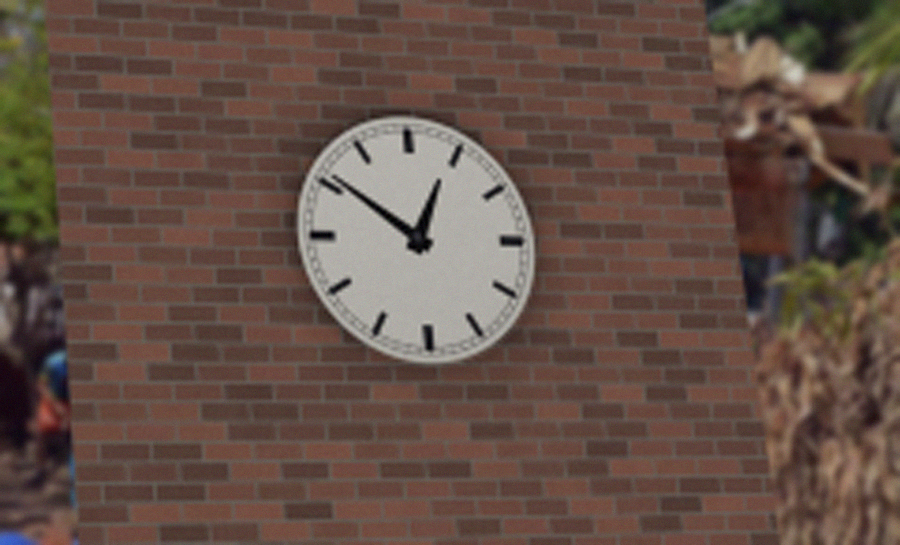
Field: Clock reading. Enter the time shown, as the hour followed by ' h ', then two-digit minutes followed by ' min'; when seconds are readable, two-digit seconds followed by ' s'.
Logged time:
12 h 51 min
